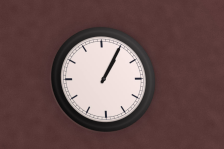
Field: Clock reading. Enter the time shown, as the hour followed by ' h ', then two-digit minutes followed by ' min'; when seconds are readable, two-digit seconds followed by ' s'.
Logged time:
1 h 05 min
